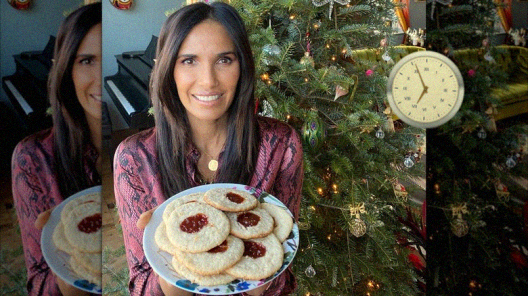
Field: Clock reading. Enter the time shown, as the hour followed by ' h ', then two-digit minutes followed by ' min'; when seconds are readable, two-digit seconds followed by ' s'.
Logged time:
6 h 56 min
